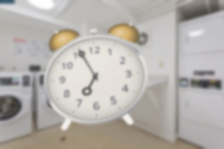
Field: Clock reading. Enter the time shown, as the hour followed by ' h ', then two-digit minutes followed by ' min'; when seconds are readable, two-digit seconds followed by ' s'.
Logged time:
6 h 56 min
